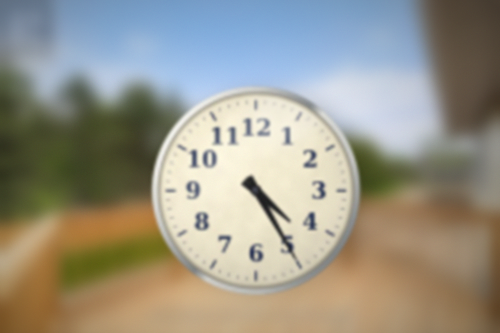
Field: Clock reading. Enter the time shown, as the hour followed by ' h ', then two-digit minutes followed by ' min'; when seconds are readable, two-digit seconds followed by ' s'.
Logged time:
4 h 25 min
